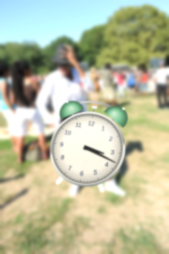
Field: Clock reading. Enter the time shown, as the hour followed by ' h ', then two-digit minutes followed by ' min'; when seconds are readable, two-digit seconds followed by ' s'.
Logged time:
3 h 18 min
